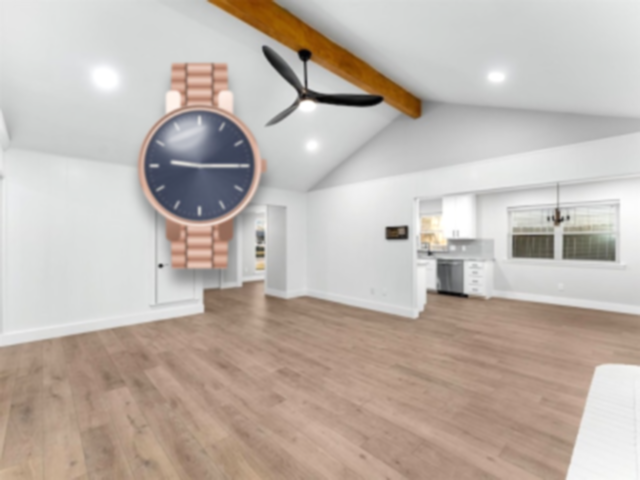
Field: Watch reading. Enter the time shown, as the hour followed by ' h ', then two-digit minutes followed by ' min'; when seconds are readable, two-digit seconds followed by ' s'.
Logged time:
9 h 15 min
